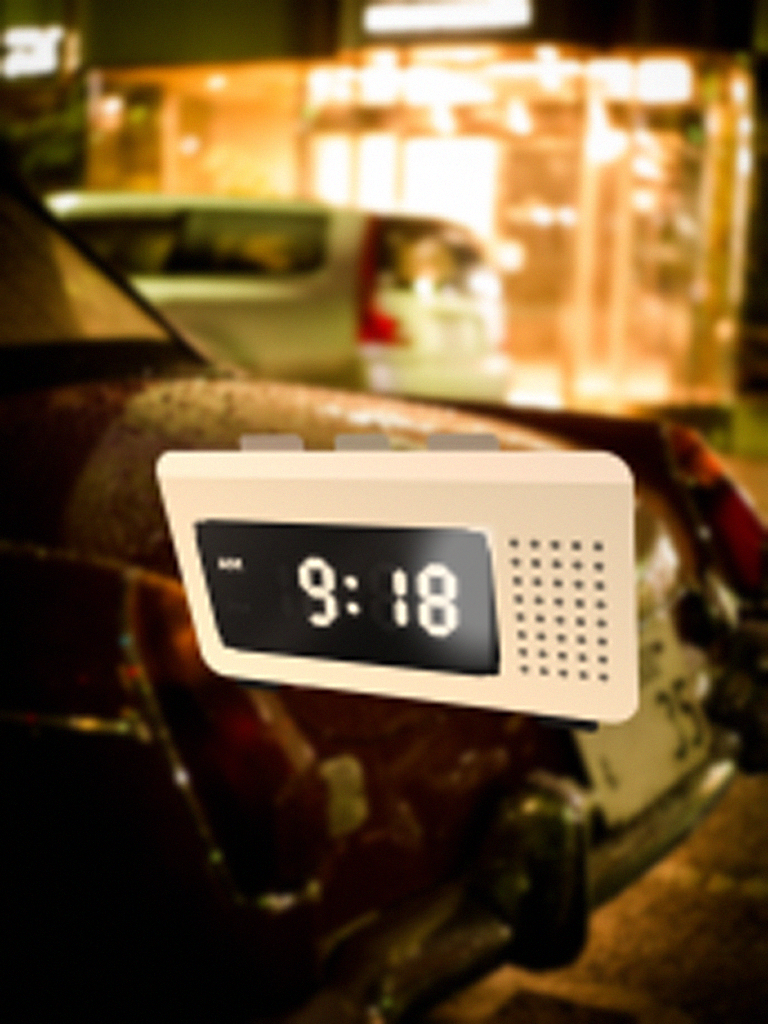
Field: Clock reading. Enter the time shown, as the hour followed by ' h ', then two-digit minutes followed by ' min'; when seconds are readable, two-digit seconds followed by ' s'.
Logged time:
9 h 18 min
